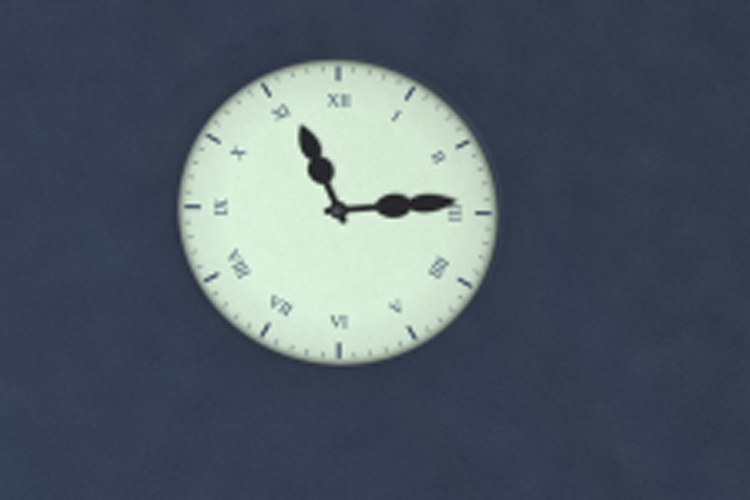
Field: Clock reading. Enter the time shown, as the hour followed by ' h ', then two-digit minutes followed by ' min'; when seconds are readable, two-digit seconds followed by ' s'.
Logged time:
11 h 14 min
